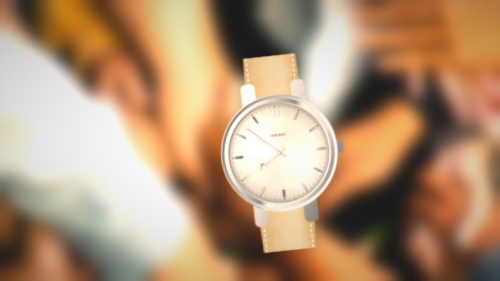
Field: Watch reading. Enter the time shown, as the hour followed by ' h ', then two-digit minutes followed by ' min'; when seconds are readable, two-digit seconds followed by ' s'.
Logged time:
7 h 52 min
